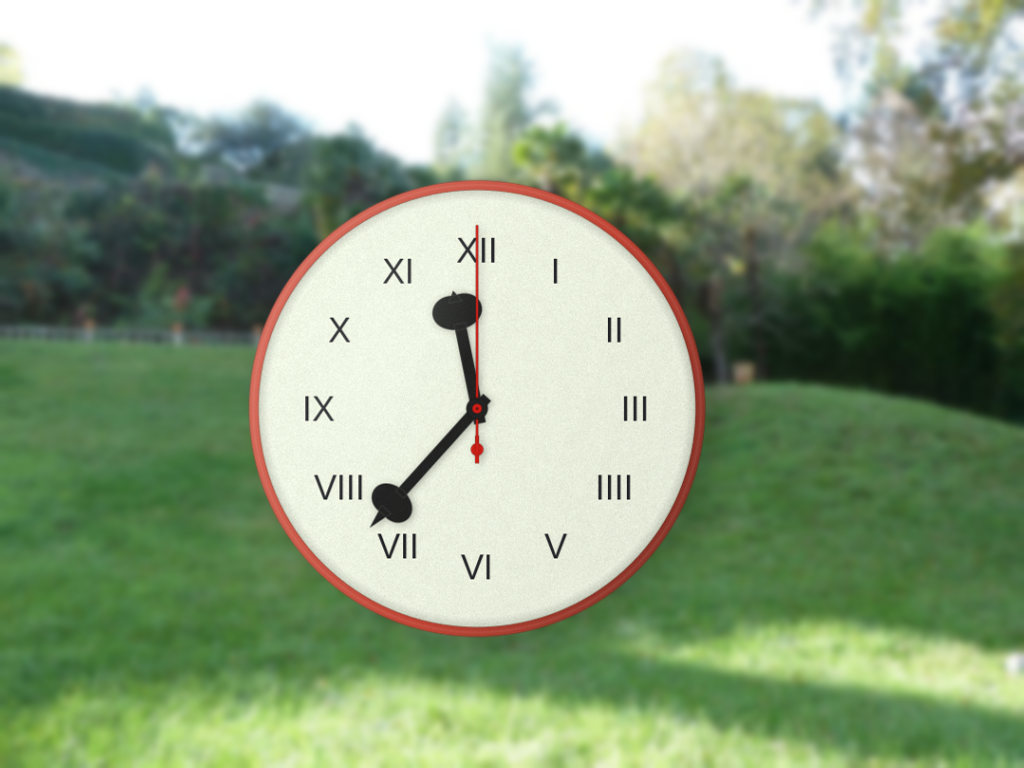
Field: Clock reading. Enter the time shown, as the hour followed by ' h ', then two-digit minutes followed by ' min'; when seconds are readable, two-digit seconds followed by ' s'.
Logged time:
11 h 37 min 00 s
